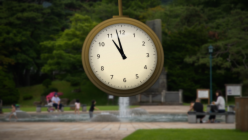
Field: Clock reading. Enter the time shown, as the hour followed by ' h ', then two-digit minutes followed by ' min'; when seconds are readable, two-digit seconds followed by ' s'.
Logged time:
10 h 58 min
